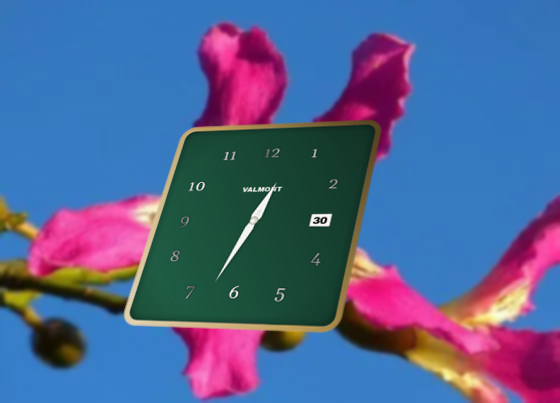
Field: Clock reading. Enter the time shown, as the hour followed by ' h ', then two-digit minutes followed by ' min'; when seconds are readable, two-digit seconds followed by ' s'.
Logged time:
12 h 33 min
